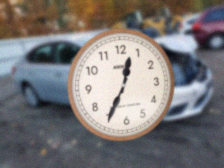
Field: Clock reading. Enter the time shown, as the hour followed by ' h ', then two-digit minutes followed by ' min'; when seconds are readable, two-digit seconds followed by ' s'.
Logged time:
12 h 35 min
